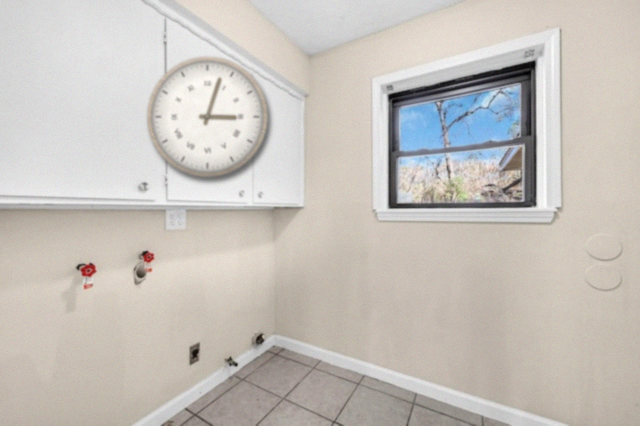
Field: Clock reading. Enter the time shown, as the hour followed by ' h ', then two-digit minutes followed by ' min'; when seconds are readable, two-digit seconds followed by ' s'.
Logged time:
3 h 03 min
